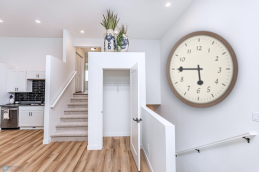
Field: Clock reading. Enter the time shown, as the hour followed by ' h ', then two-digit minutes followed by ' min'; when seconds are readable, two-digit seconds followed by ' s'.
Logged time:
5 h 45 min
